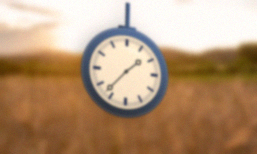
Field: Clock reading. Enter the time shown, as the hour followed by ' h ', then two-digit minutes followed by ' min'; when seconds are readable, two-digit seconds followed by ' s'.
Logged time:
1 h 37 min
